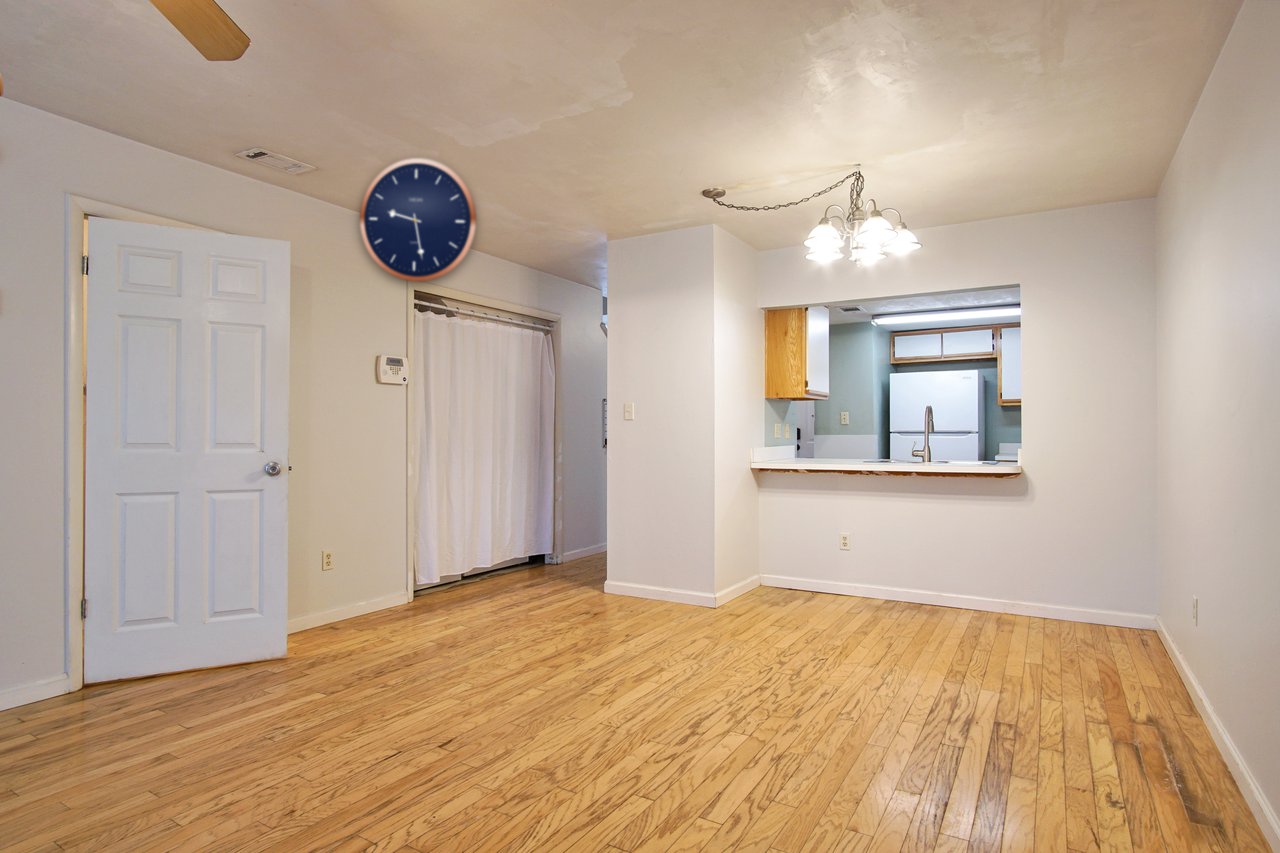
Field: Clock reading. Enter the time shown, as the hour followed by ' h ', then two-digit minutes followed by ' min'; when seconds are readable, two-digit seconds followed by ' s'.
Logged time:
9 h 28 min
